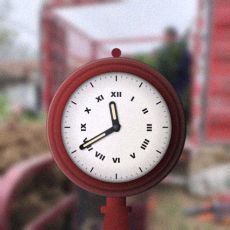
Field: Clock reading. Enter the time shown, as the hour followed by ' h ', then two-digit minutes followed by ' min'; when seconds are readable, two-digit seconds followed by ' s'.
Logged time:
11 h 40 min
